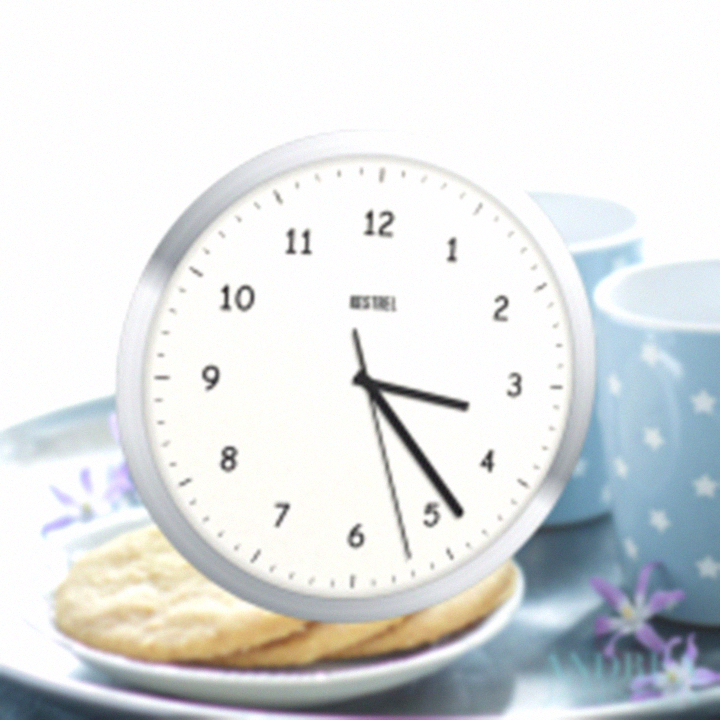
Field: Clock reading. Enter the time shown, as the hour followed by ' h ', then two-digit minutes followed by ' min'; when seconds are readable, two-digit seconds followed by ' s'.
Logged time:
3 h 23 min 27 s
